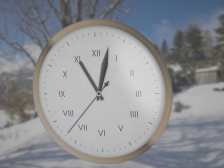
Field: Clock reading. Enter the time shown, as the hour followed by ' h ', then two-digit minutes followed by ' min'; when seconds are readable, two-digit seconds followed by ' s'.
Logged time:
11 h 02 min 37 s
